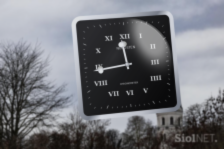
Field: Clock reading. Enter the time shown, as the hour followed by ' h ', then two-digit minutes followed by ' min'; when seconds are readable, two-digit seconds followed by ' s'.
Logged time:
11 h 44 min
